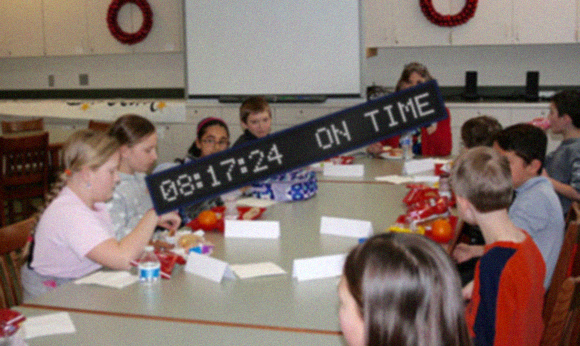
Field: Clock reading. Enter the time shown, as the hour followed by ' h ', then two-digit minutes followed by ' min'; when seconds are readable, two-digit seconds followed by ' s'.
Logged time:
8 h 17 min 24 s
